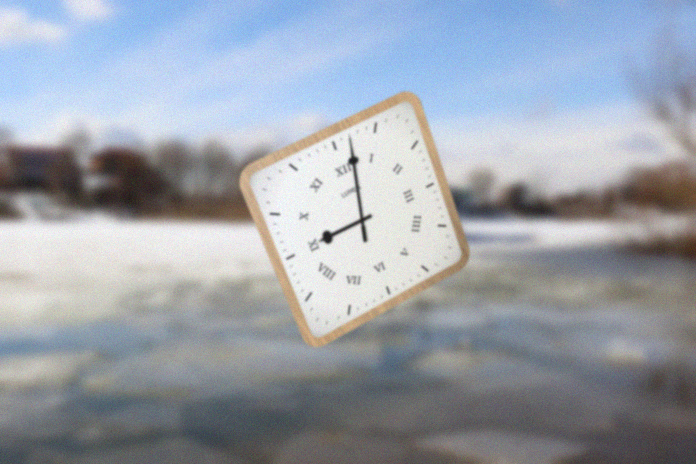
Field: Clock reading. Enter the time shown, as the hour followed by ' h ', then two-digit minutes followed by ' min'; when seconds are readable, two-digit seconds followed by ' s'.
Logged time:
9 h 02 min 02 s
